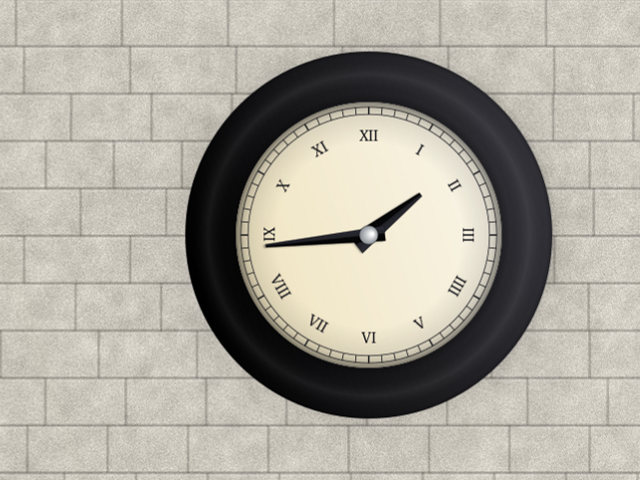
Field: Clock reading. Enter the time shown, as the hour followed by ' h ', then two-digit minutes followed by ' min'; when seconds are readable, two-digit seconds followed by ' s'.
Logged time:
1 h 44 min
